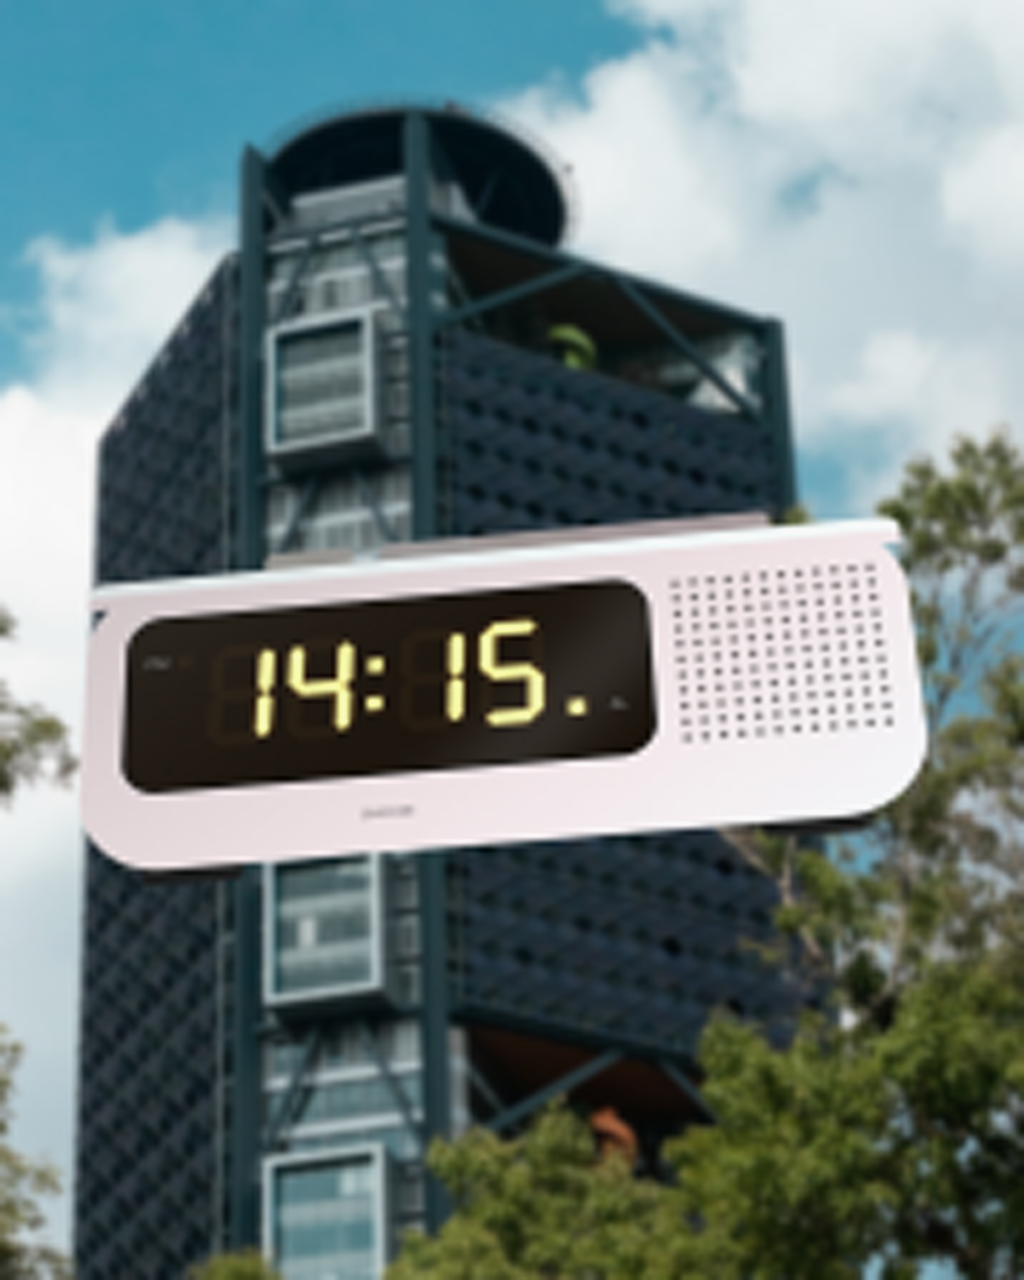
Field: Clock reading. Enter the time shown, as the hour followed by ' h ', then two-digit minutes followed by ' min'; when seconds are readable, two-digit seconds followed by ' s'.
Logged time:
14 h 15 min
